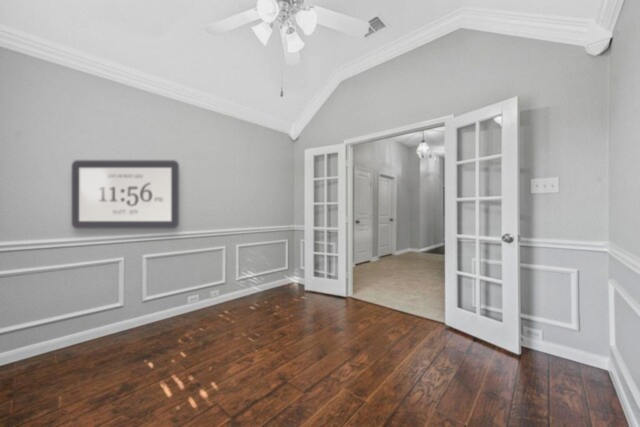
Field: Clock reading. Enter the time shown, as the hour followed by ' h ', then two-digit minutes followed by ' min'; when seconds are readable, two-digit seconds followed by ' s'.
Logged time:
11 h 56 min
